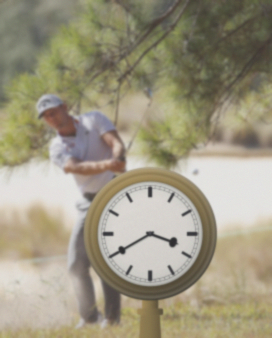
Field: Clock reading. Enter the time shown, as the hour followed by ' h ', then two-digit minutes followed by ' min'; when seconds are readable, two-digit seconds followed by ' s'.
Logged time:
3 h 40 min
